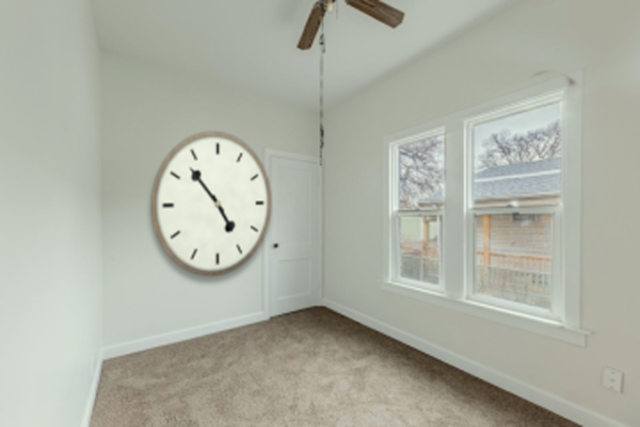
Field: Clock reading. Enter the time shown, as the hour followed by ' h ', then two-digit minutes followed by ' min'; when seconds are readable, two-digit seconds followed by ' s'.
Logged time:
4 h 53 min
